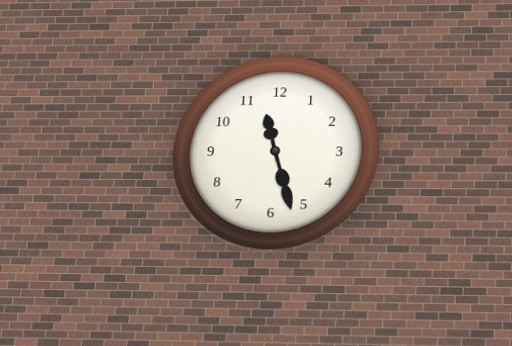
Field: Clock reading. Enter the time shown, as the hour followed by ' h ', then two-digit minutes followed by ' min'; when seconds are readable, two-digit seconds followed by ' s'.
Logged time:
11 h 27 min
